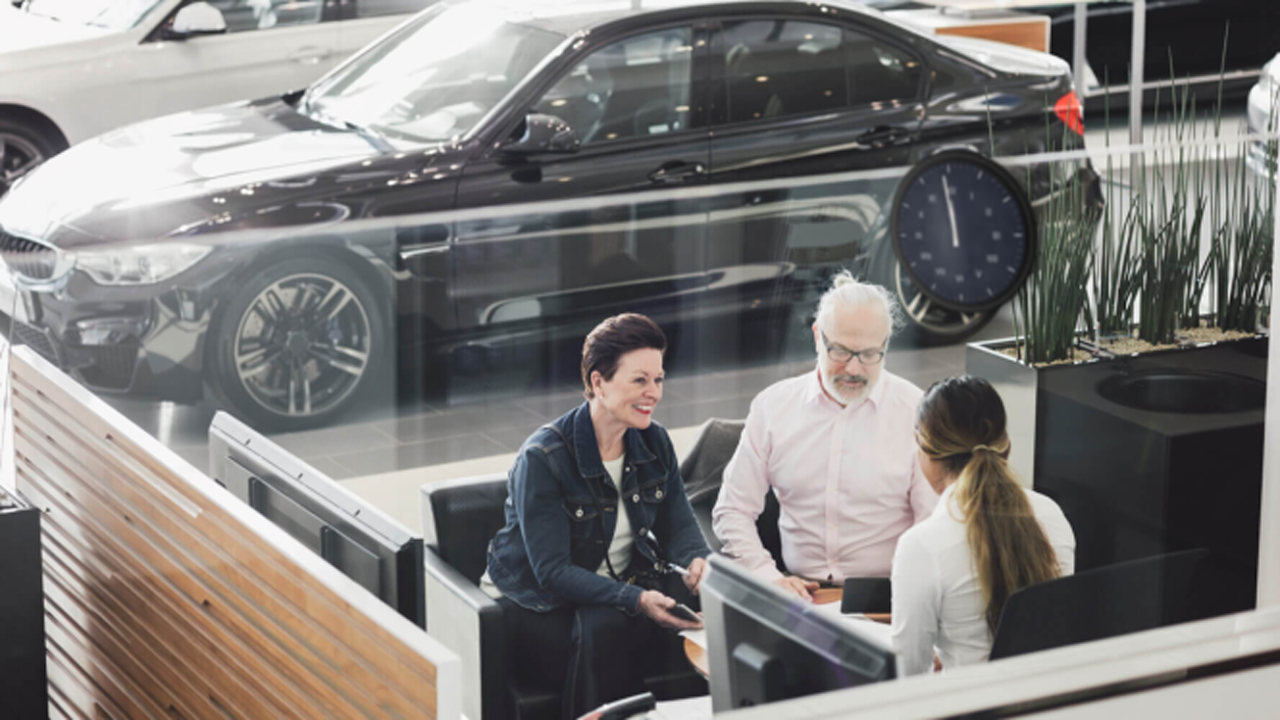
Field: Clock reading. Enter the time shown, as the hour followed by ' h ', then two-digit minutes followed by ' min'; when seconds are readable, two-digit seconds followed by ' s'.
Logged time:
11 h 59 min
